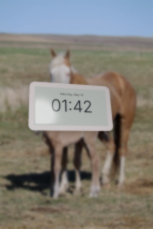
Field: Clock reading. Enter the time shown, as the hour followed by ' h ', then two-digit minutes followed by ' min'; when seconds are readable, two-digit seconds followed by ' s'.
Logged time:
1 h 42 min
